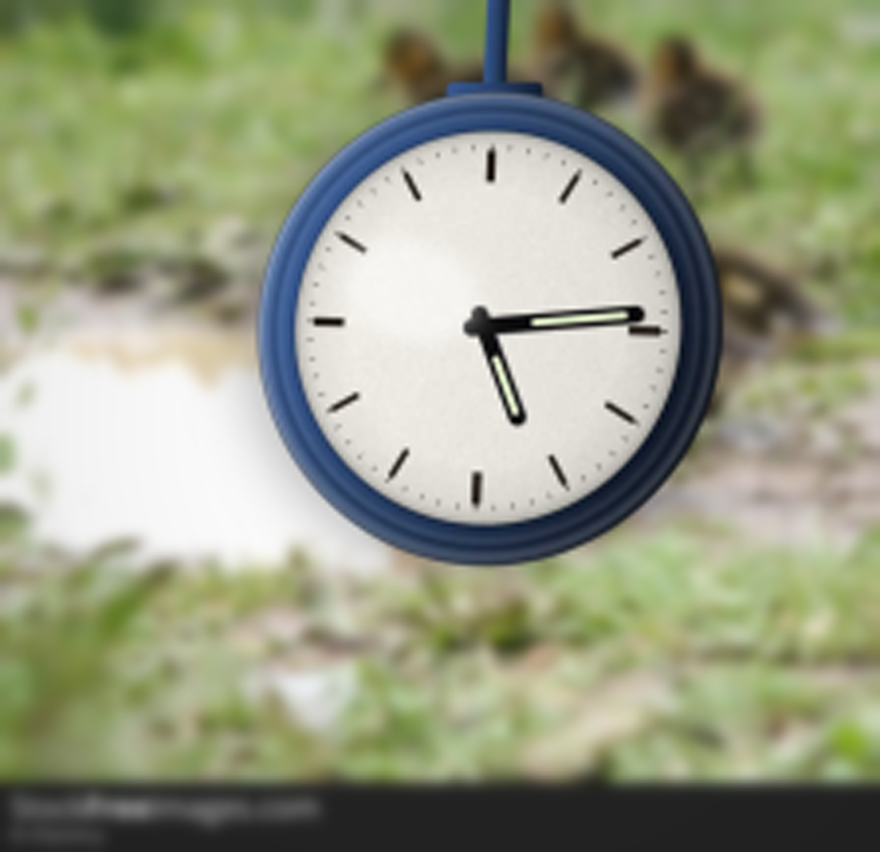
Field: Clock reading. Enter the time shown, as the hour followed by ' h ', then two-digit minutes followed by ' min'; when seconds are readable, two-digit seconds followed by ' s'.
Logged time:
5 h 14 min
